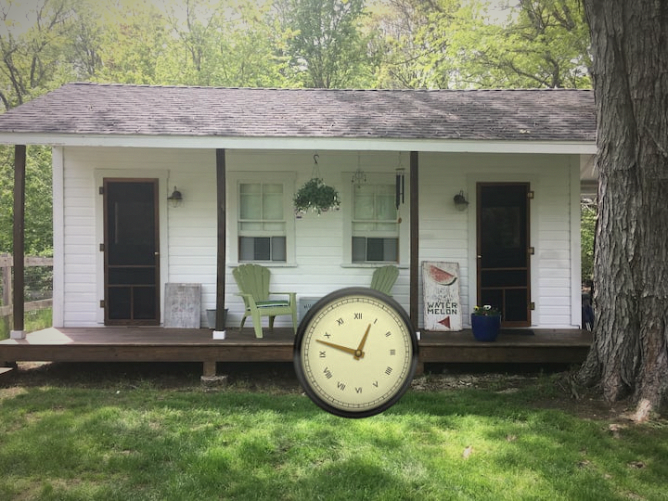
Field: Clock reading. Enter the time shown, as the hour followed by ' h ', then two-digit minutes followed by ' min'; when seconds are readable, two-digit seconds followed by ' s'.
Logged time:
12 h 48 min
